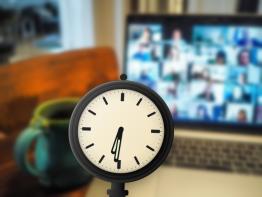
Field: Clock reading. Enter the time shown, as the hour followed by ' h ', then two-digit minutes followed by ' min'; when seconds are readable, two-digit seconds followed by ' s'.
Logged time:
6 h 31 min
